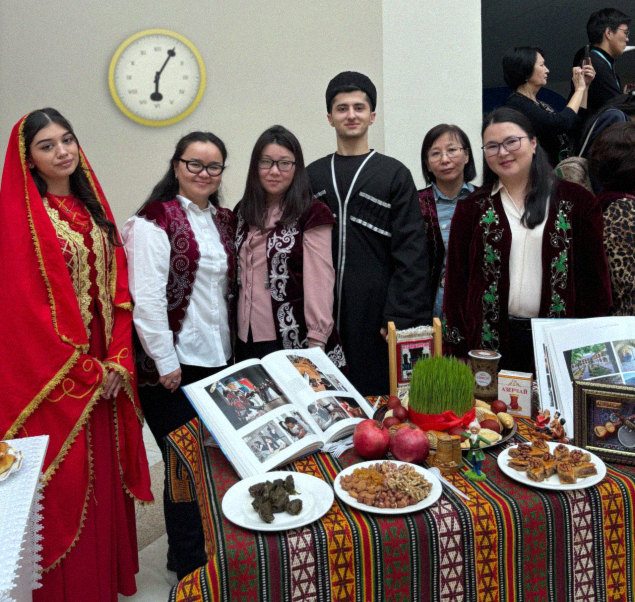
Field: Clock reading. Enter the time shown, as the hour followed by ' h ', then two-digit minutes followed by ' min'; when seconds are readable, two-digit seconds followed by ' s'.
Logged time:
6 h 05 min
